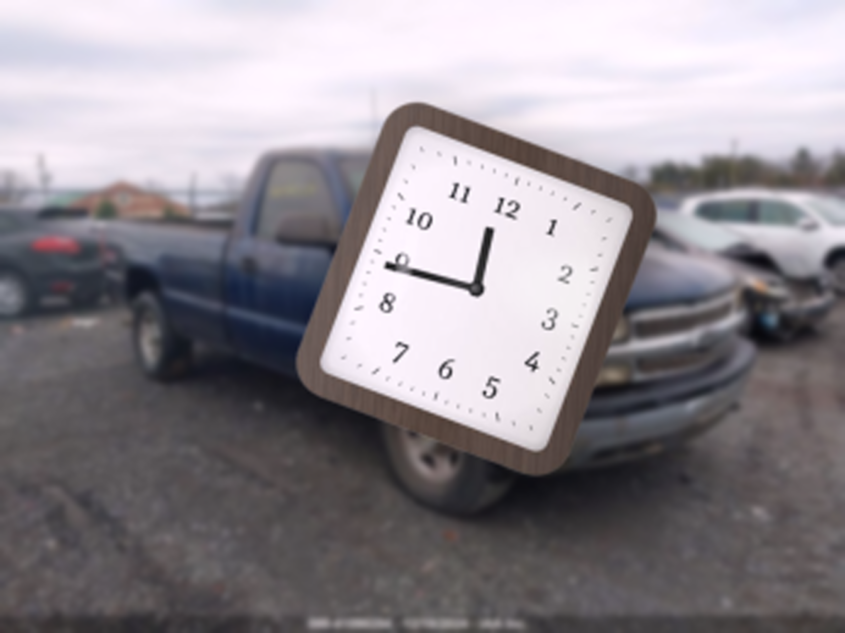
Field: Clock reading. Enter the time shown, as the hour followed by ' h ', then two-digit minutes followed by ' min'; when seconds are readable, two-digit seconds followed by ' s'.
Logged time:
11 h 44 min
